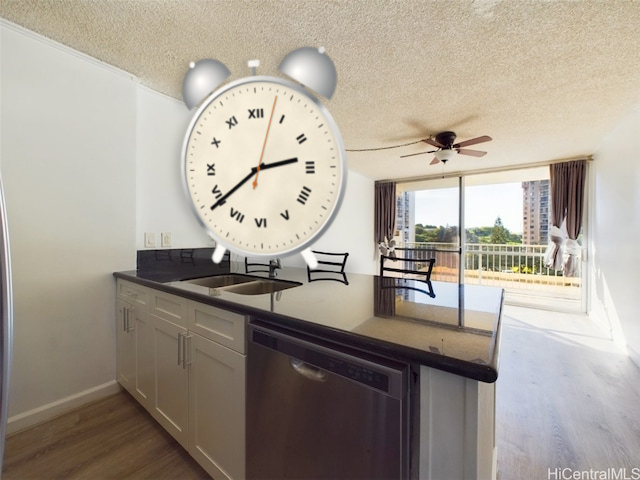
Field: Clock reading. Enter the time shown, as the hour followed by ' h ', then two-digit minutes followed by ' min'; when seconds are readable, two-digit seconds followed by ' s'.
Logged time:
2 h 39 min 03 s
